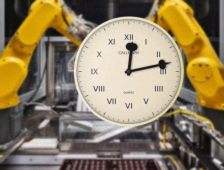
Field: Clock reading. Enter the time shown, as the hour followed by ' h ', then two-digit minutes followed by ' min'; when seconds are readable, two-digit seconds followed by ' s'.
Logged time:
12 h 13 min
